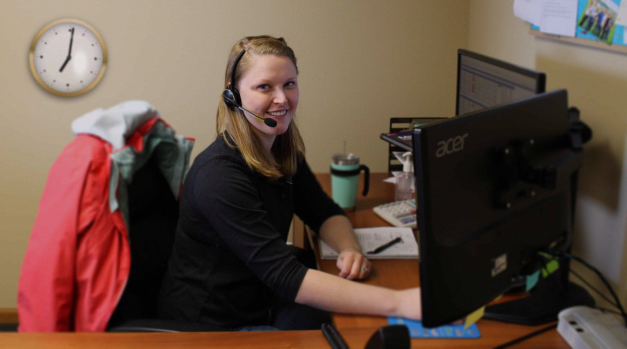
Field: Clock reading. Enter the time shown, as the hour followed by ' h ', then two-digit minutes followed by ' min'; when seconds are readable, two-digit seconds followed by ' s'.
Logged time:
7 h 01 min
